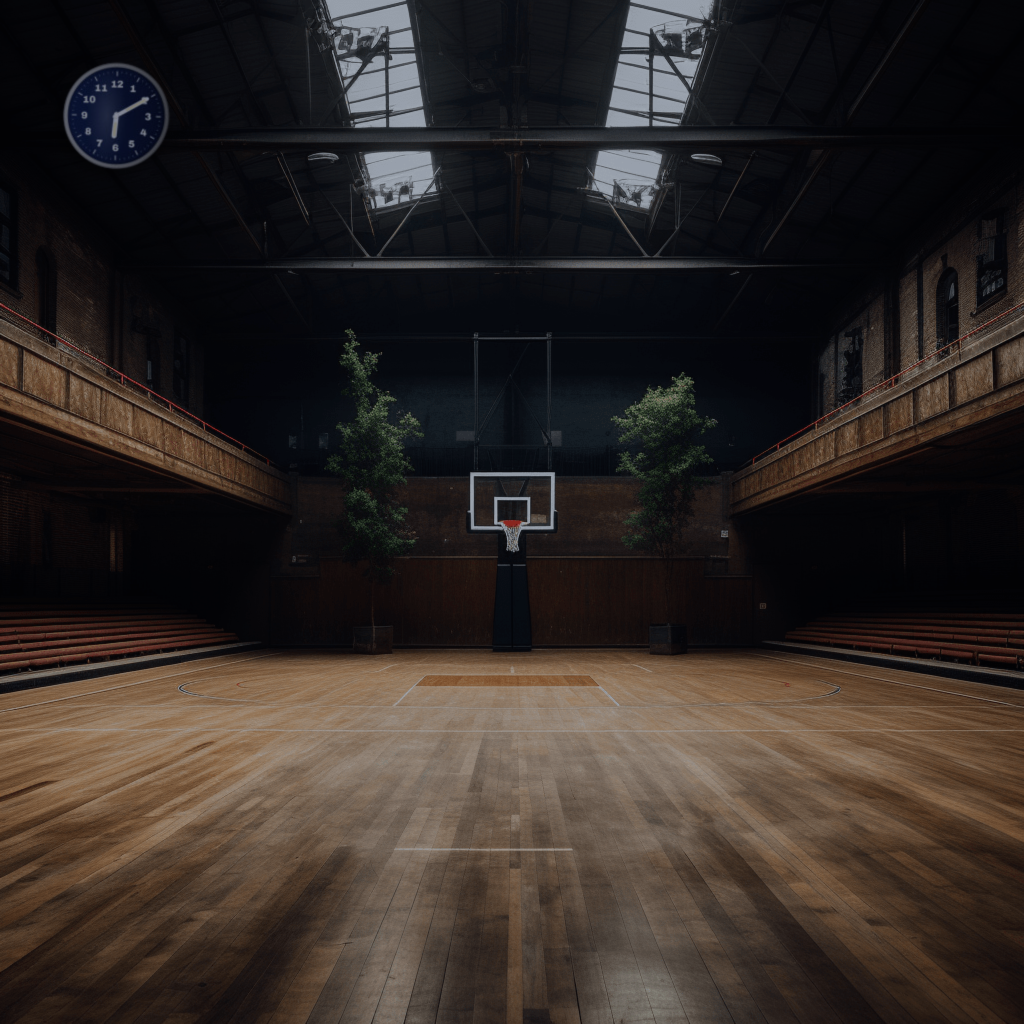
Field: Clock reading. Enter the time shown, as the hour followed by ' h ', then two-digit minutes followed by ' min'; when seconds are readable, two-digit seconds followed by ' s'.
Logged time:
6 h 10 min
